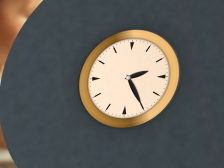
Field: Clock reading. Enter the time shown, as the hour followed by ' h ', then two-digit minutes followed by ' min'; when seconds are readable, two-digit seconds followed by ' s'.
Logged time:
2 h 25 min
